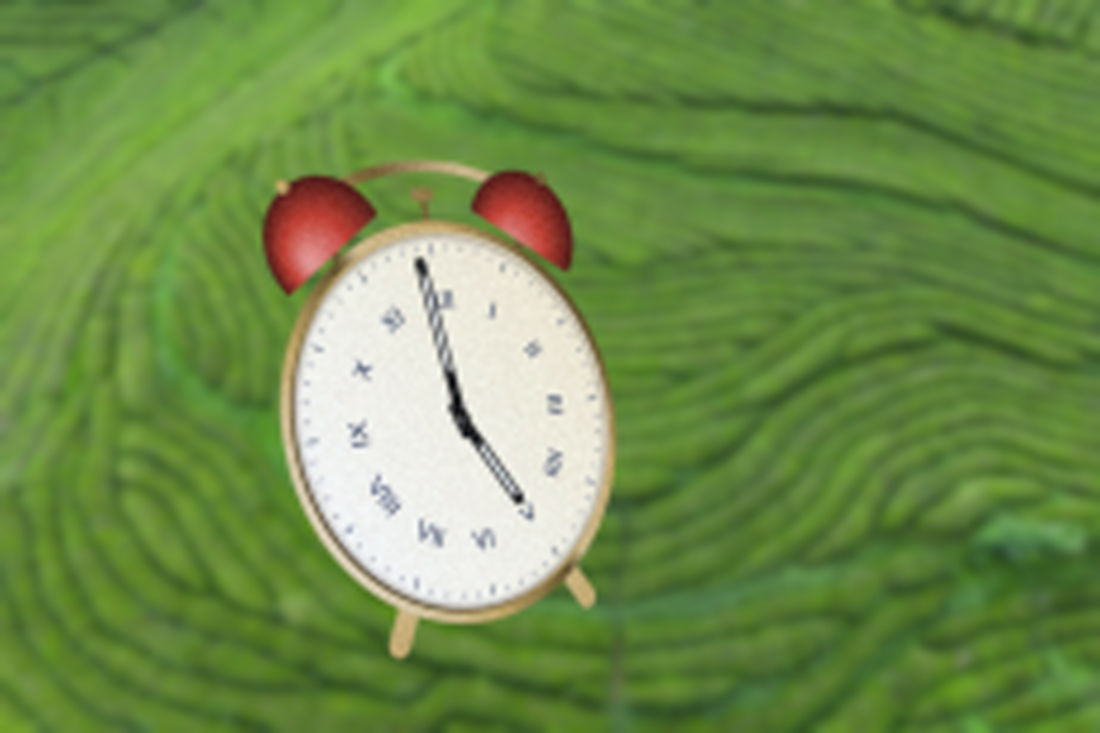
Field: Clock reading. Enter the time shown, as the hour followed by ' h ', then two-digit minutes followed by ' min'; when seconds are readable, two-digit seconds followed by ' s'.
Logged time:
4 h 59 min
